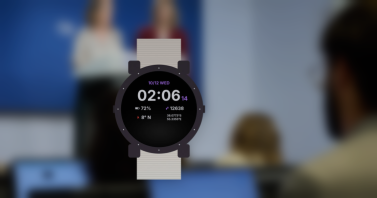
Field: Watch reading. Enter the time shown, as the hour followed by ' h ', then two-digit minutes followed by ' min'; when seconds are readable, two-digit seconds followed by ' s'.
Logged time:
2 h 06 min
